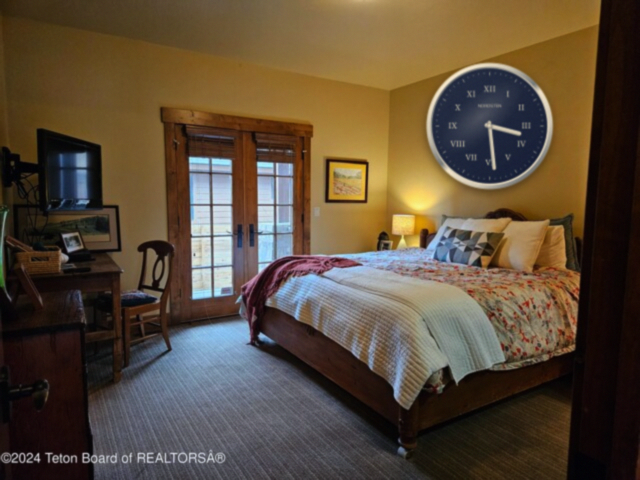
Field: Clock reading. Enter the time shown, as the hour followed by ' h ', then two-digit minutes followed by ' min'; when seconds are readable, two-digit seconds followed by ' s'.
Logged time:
3 h 29 min
